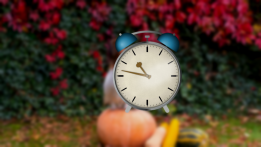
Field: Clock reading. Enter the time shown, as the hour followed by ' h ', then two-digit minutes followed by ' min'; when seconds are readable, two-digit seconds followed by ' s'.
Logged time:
10 h 47 min
